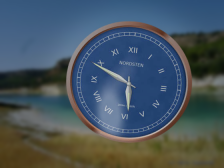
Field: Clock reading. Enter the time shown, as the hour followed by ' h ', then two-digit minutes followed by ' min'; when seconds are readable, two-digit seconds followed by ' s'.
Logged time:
5 h 49 min
